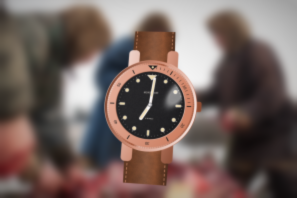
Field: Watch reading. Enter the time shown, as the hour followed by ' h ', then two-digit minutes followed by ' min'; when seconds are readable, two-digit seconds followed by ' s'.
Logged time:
7 h 01 min
